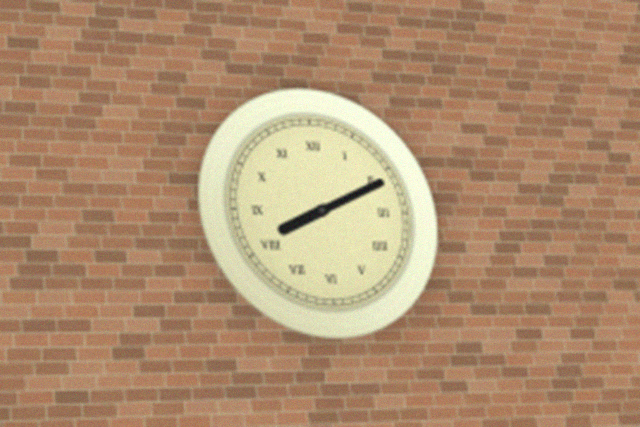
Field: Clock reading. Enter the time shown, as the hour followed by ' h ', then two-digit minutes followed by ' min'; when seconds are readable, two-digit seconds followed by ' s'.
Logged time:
8 h 11 min
